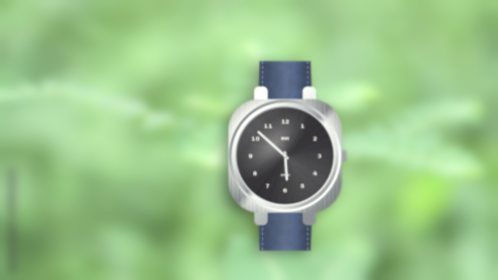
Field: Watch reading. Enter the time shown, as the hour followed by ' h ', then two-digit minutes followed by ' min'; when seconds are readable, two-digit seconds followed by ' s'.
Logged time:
5 h 52 min
